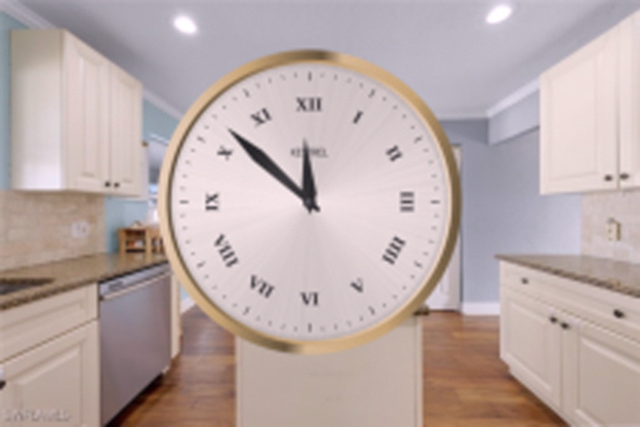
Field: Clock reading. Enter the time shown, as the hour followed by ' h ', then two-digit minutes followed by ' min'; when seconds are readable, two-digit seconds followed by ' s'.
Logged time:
11 h 52 min
